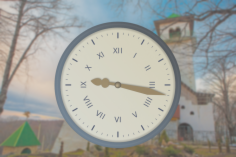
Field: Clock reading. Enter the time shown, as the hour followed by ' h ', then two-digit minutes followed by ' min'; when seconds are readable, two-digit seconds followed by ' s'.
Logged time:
9 h 17 min
